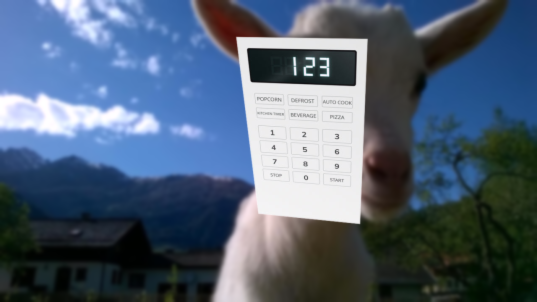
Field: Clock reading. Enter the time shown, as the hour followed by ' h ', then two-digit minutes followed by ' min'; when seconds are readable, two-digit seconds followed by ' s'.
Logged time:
1 h 23 min
